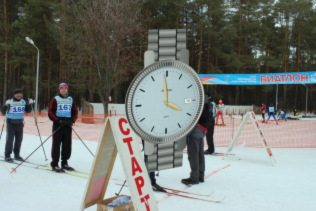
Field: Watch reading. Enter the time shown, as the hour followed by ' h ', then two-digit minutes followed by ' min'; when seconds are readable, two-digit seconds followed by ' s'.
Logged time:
3 h 59 min
